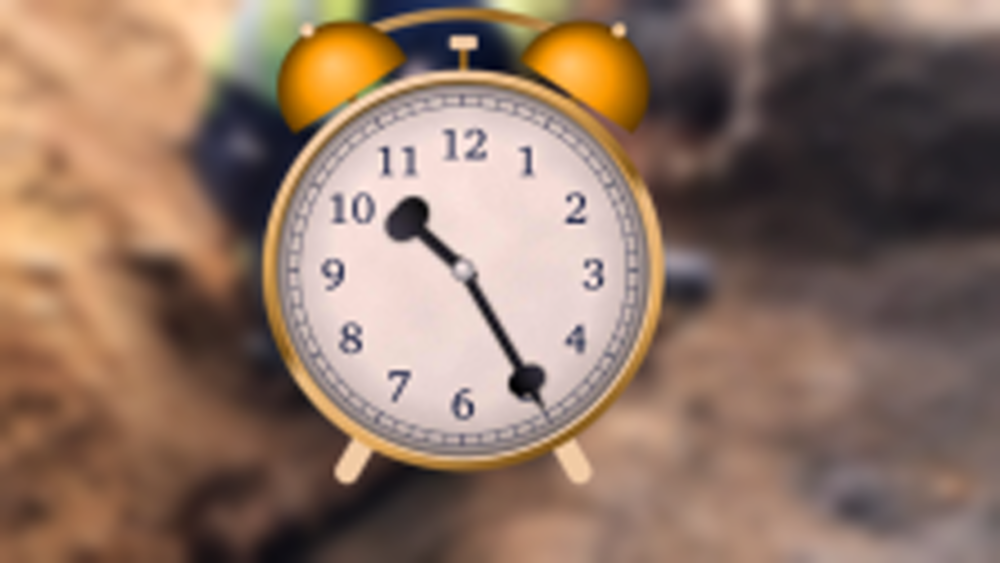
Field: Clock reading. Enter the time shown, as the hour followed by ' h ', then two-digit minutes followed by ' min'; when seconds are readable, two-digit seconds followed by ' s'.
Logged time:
10 h 25 min
